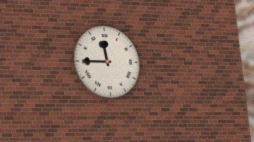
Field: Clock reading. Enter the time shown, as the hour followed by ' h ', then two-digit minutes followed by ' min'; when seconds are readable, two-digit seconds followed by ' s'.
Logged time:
11 h 45 min
